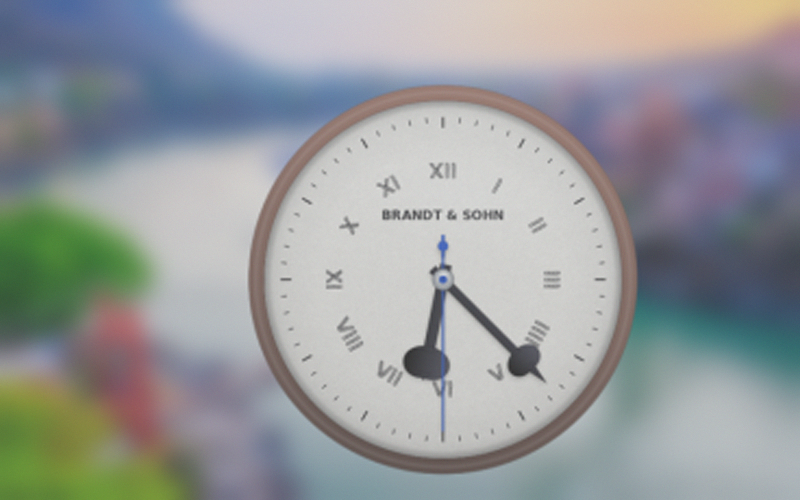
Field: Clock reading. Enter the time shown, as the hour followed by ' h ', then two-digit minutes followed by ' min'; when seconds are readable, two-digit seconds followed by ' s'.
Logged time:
6 h 22 min 30 s
